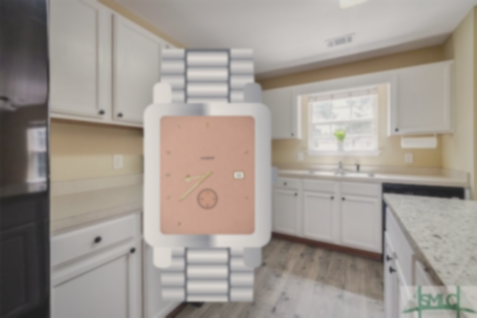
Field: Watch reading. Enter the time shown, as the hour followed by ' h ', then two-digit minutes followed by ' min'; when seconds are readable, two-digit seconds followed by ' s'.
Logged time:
8 h 38 min
